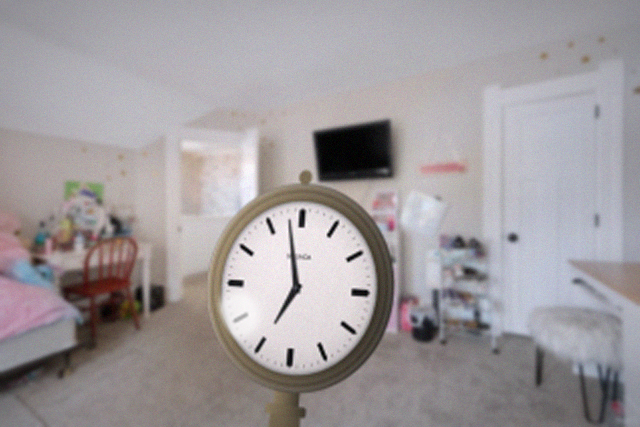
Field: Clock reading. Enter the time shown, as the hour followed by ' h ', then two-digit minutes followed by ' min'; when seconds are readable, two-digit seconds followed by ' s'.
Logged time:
6 h 58 min
